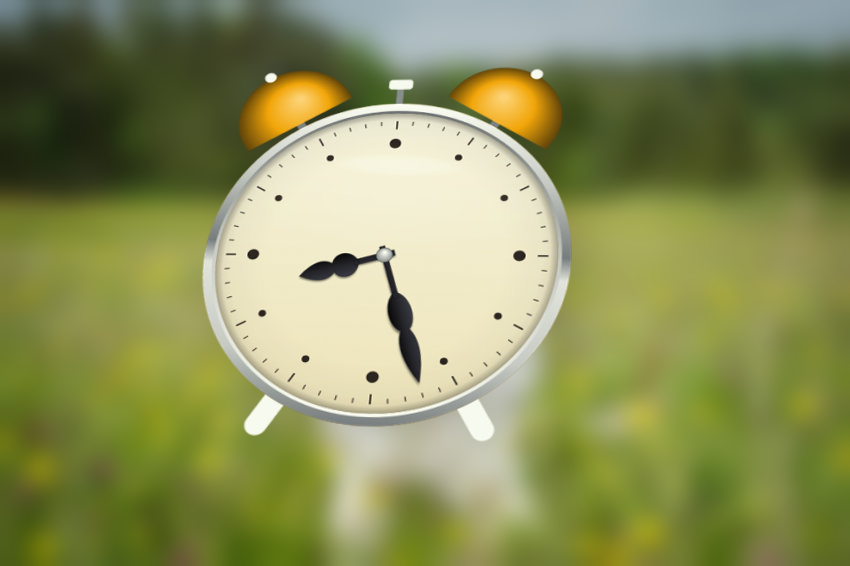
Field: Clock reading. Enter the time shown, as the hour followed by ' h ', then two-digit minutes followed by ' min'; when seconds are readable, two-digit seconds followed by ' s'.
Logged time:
8 h 27 min
